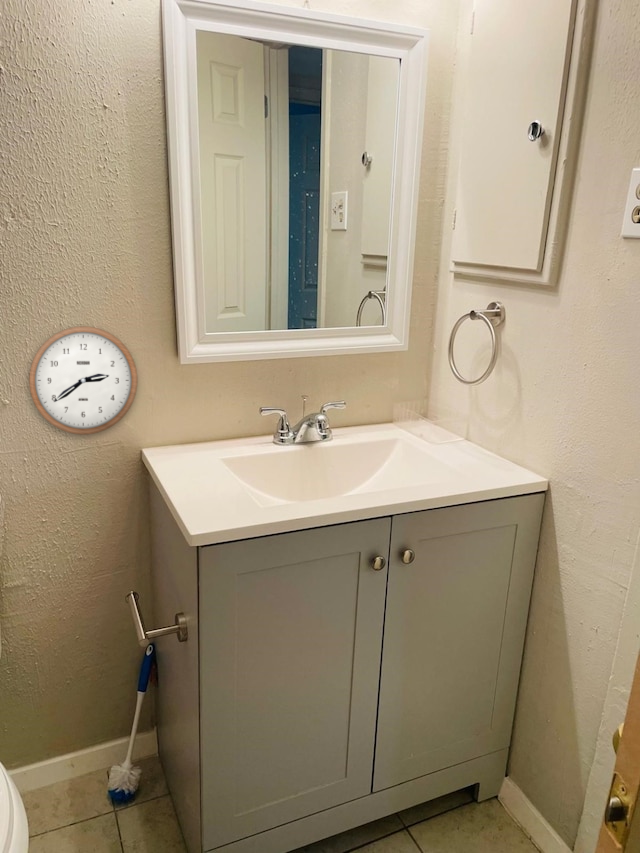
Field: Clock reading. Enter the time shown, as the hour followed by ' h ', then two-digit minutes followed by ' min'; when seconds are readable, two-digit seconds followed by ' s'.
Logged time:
2 h 39 min
